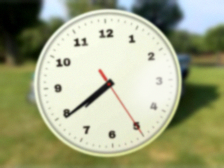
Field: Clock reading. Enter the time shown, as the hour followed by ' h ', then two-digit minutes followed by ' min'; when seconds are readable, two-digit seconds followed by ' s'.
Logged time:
7 h 39 min 25 s
